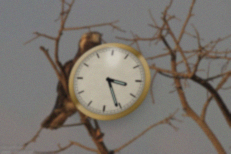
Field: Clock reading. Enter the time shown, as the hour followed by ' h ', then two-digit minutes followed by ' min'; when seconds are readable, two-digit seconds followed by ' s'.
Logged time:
3 h 26 min
